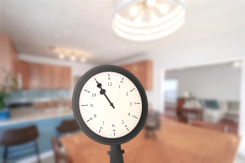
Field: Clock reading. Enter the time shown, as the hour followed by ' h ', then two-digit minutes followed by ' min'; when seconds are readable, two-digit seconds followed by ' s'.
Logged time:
10 h 55 min
